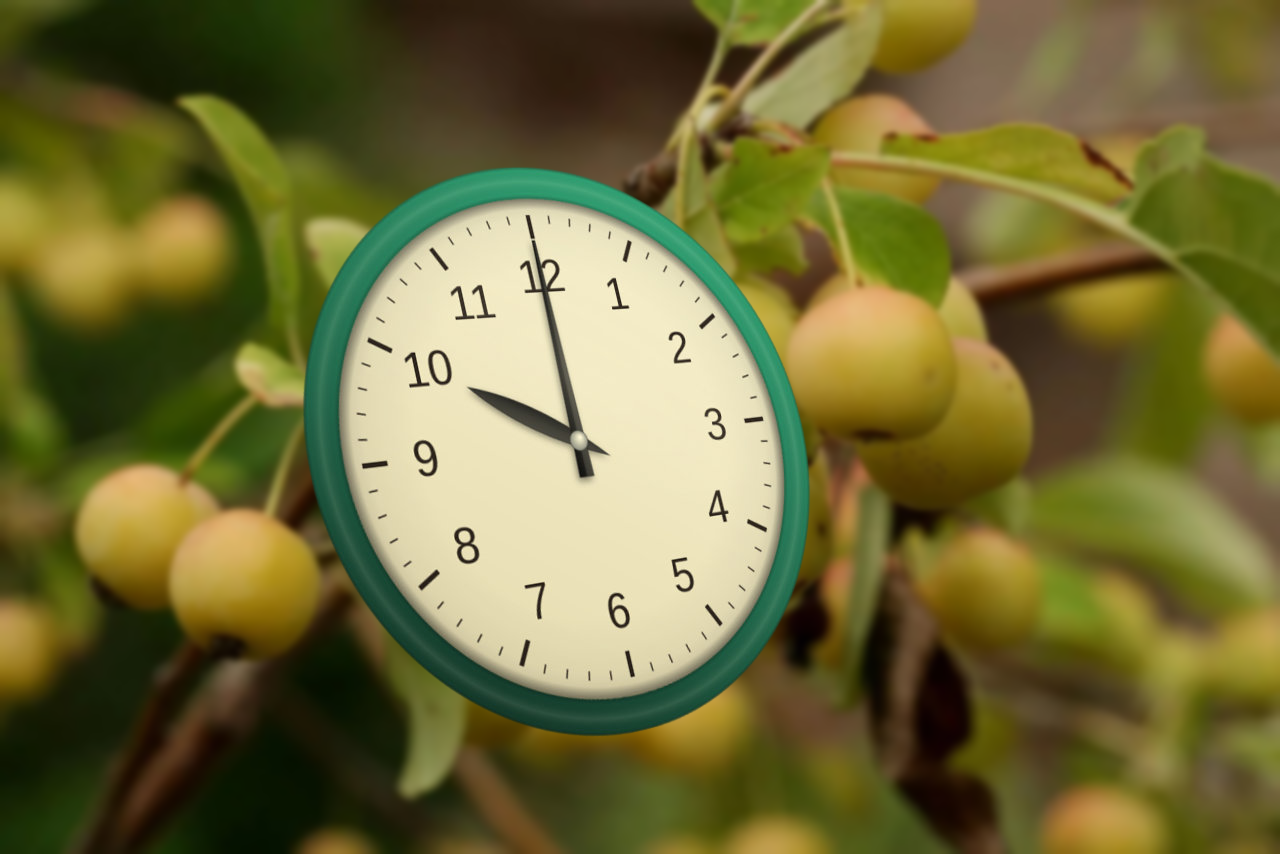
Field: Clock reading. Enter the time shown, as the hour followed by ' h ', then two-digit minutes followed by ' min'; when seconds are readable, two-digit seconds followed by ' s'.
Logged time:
10 h 00 min
